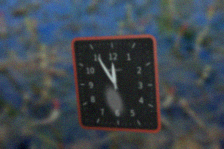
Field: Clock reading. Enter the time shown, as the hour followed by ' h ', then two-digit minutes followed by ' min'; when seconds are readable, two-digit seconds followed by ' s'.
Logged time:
11 h 55 min
